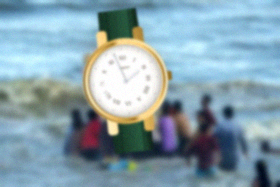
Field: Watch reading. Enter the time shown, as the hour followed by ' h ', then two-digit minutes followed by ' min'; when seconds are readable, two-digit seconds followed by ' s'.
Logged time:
1 h 57 min
